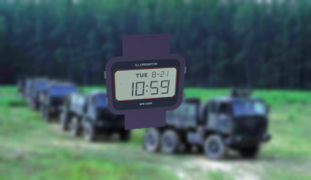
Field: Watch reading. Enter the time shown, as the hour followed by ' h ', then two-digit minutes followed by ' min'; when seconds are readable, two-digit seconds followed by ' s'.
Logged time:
10 h 59 min
